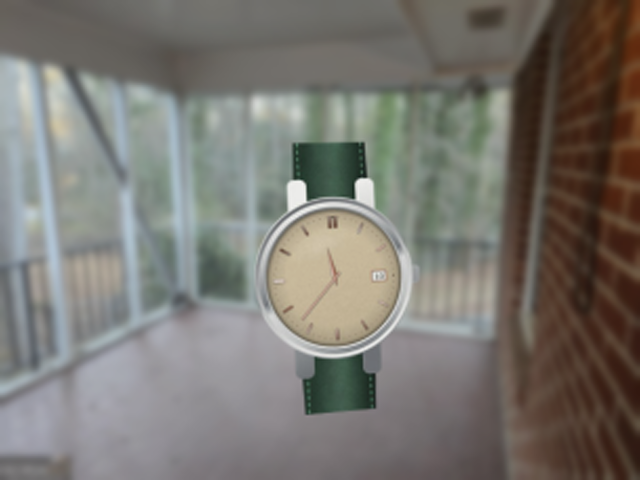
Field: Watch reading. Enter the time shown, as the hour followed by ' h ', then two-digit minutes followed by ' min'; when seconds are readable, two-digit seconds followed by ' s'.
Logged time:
11 h 37 min
